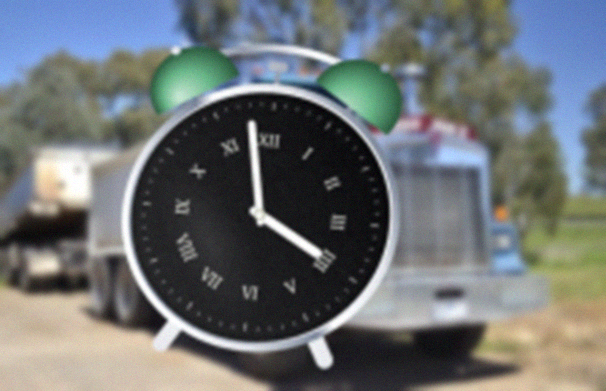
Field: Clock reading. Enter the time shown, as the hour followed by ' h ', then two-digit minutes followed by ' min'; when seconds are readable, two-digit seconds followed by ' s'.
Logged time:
3 h 58 min
